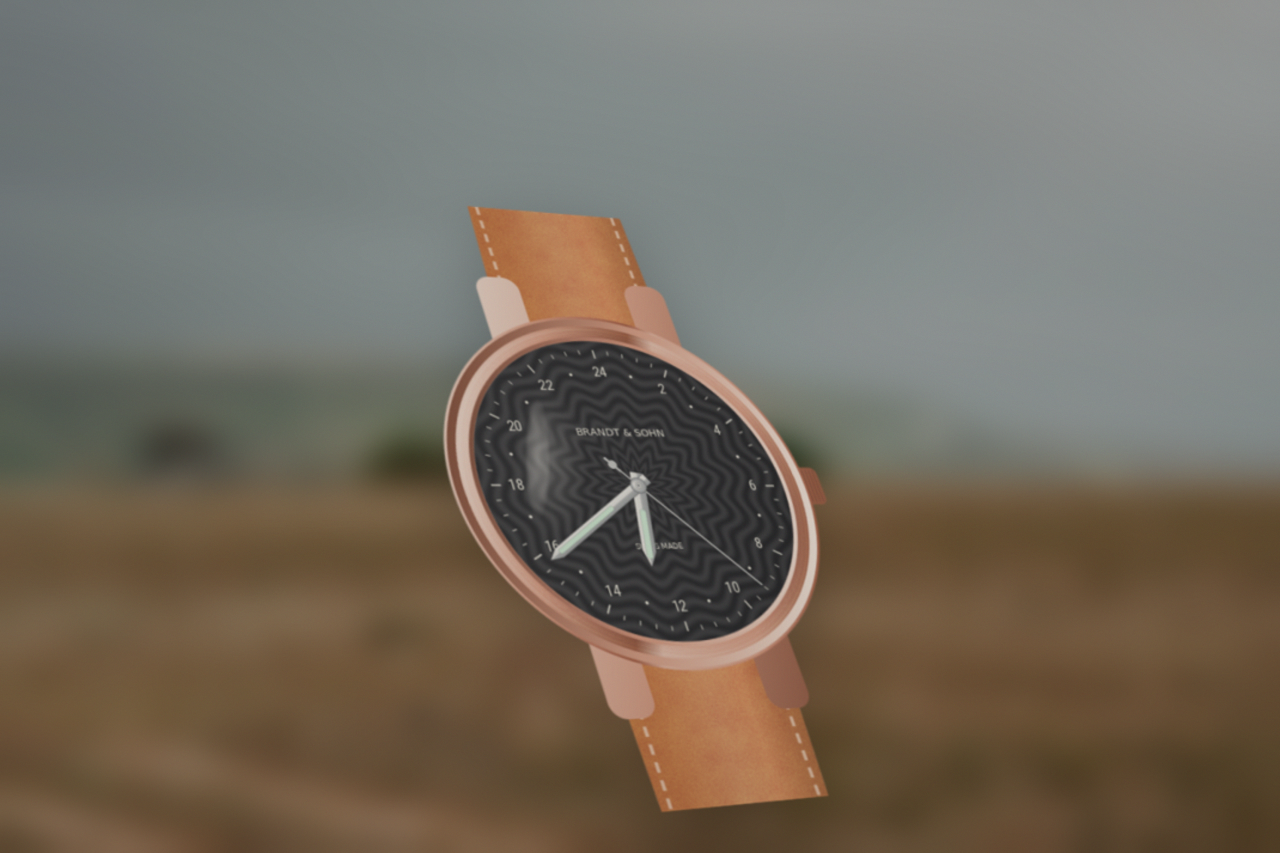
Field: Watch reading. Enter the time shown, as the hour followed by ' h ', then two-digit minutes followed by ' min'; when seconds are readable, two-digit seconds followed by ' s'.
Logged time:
12 h 39 min 23 s
